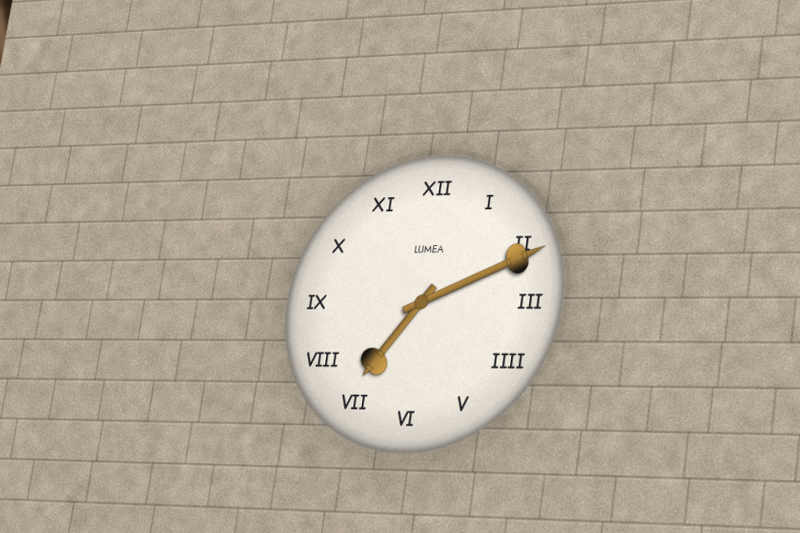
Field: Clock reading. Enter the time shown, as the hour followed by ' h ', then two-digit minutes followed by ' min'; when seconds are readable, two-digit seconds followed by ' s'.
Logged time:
7 h 11 min
